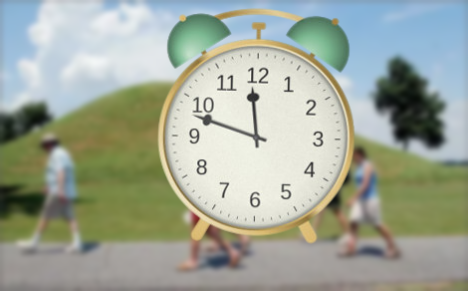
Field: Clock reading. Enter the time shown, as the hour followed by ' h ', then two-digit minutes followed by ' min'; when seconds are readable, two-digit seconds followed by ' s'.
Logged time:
11 h 48 min
